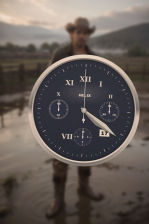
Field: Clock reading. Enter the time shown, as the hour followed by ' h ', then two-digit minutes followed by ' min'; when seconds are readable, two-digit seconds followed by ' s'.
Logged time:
4 h 21 min
